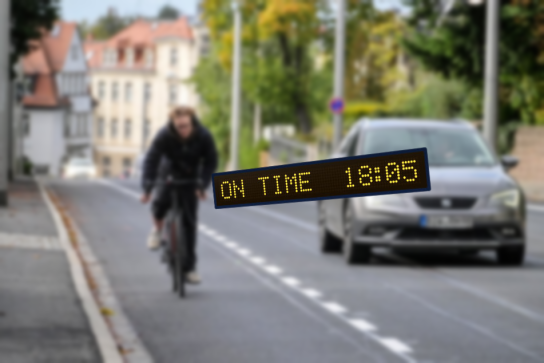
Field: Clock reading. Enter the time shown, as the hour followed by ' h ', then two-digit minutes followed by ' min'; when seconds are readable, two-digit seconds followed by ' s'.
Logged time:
18 h 05 min
